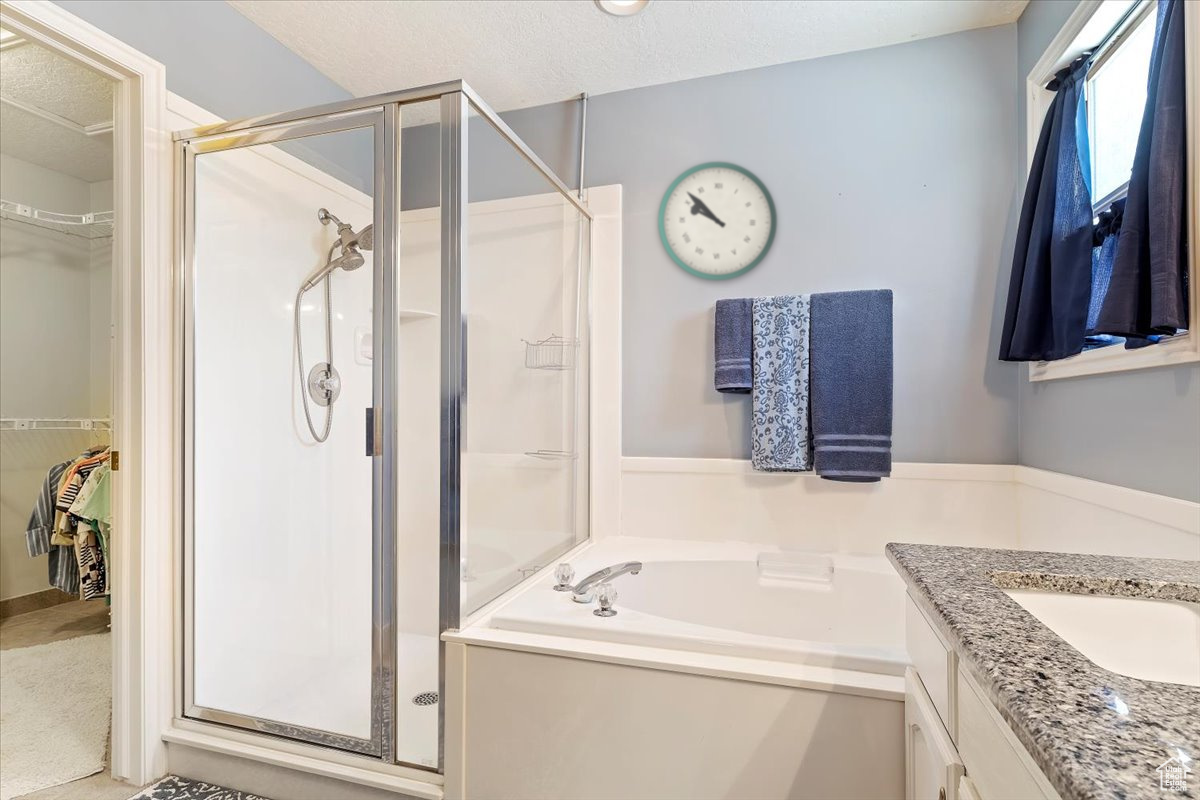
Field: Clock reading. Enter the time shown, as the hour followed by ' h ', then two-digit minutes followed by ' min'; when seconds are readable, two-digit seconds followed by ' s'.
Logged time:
9 h 52 min
